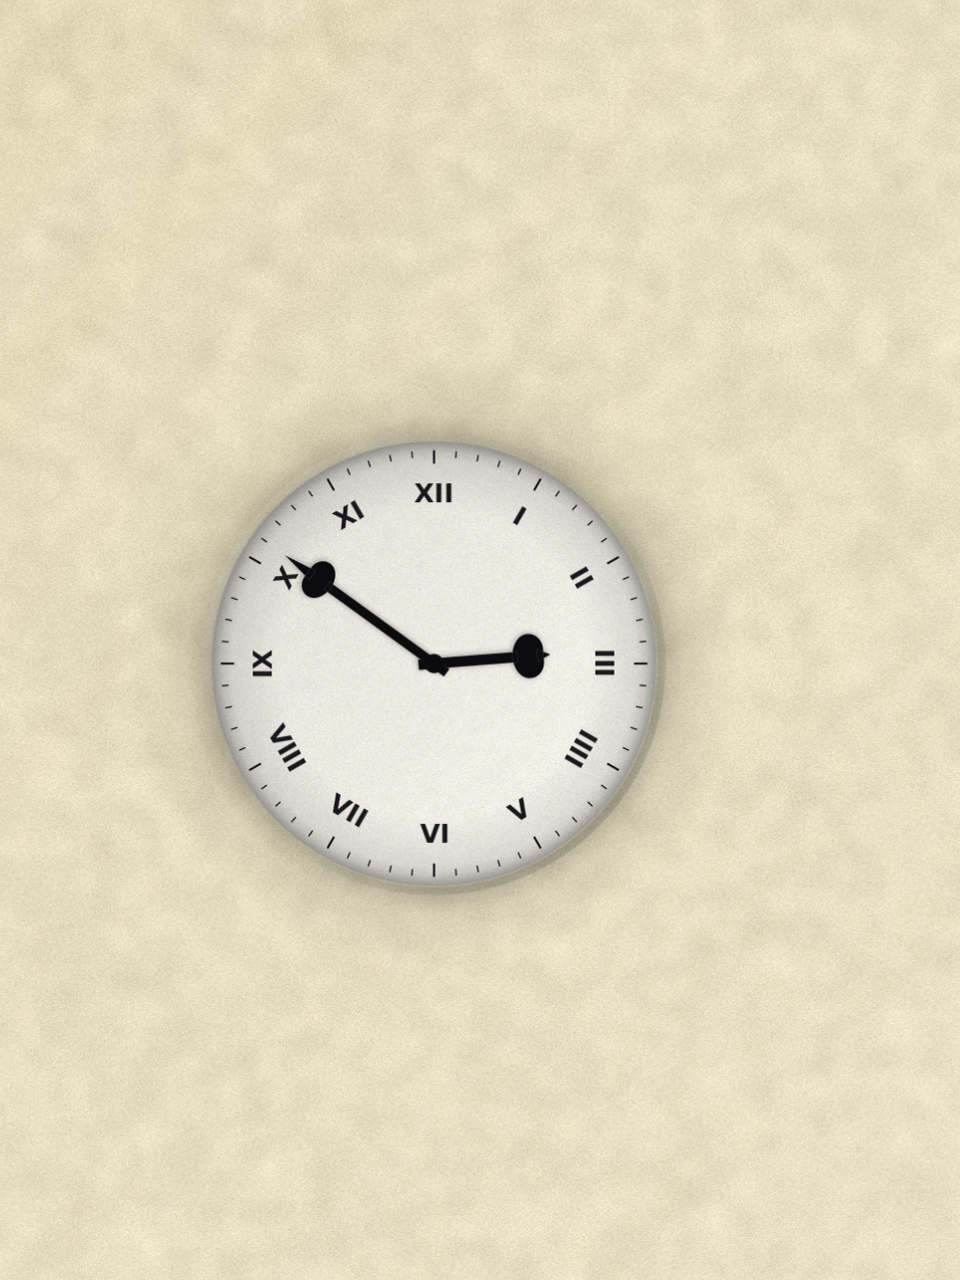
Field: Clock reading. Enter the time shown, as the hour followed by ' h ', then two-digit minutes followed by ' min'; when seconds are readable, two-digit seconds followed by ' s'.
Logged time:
2 h 51 min
